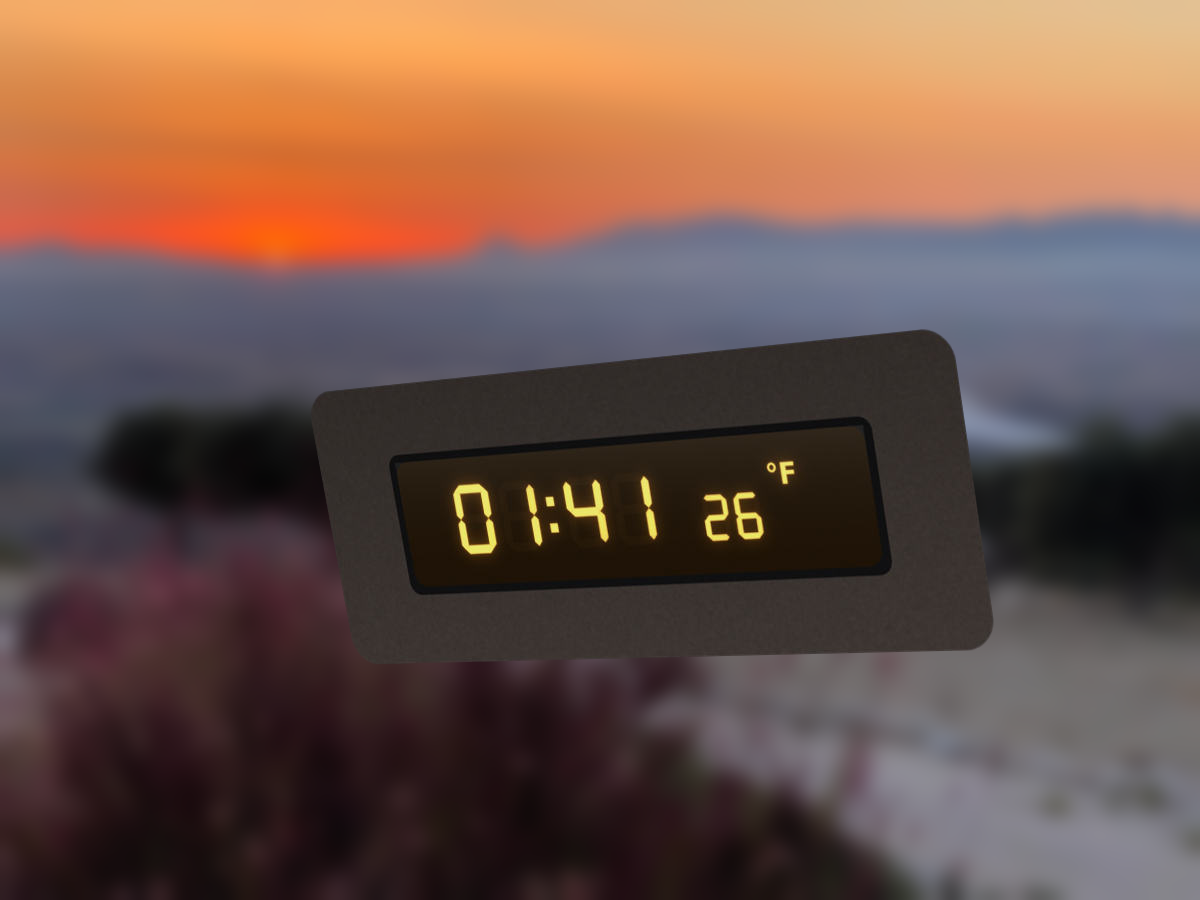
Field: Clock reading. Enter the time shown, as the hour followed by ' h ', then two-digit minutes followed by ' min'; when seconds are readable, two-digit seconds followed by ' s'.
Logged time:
1 h 41 min
